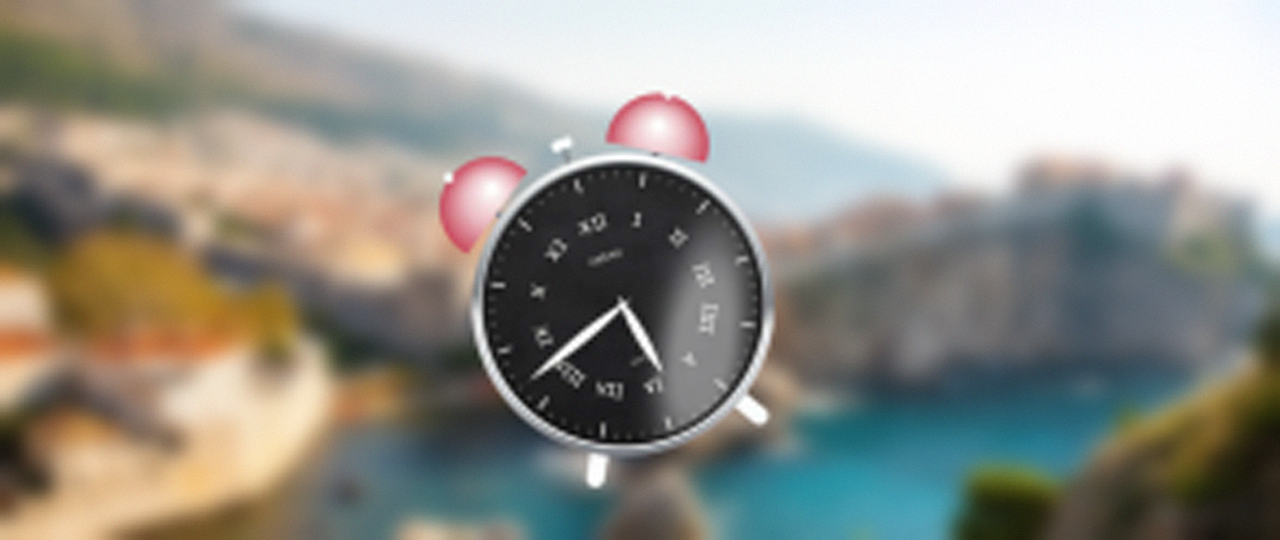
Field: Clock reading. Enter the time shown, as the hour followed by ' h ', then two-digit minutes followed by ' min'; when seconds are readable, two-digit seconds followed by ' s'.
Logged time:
5 h 42 min
